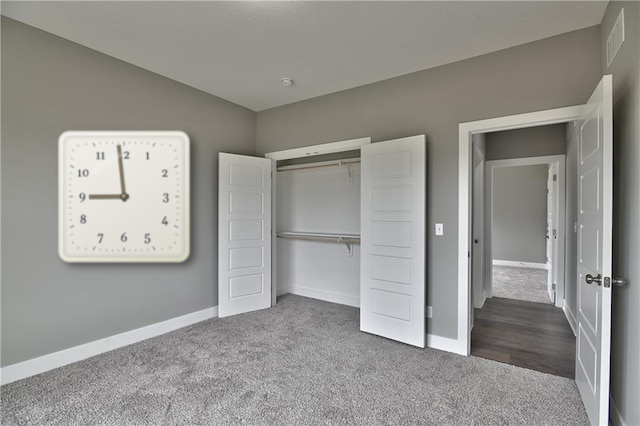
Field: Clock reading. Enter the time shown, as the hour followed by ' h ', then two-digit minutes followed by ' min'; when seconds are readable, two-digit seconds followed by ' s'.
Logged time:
8 h 59 min
